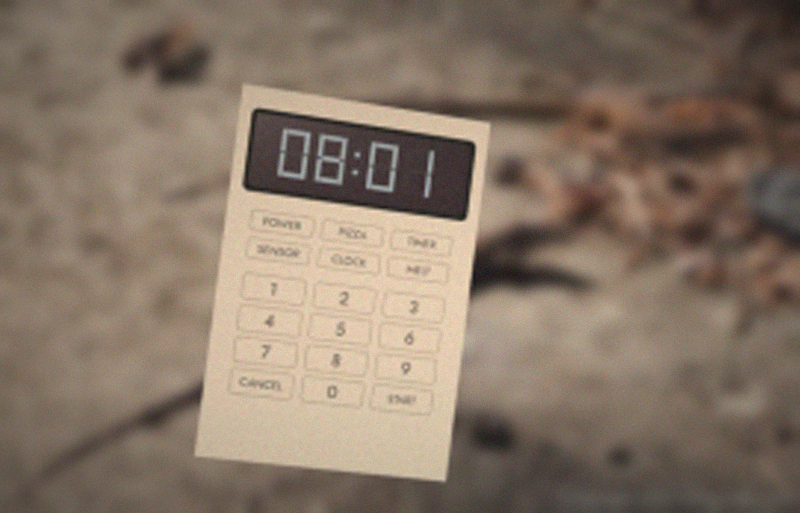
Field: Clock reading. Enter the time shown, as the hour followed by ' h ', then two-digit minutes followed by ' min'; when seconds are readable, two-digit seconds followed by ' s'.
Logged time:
8 h 01 min
